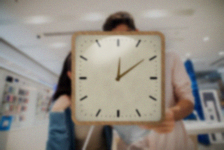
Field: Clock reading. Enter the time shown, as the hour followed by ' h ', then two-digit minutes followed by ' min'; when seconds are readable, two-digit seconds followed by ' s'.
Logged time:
12 h 09 min
